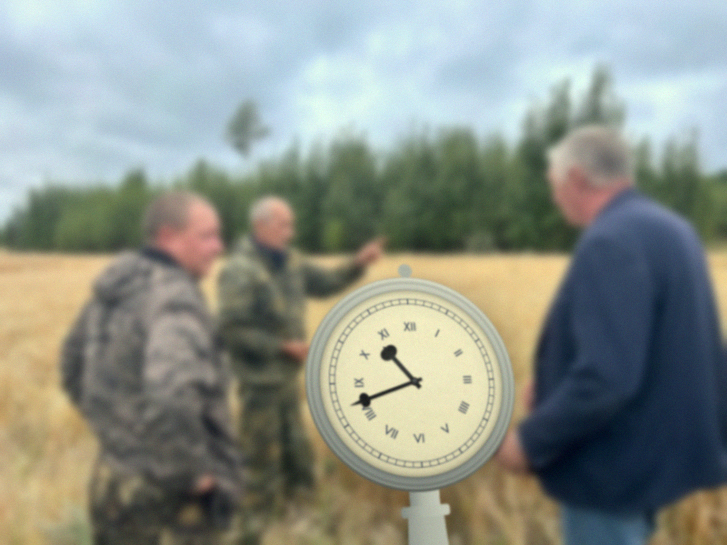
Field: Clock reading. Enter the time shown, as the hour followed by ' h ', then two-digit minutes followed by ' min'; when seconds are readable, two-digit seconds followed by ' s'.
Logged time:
10 h 42 min
